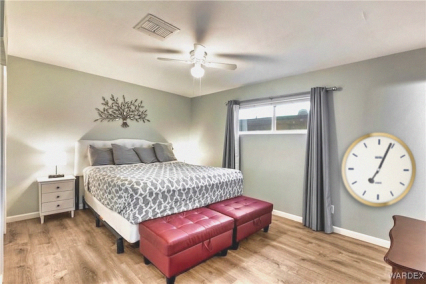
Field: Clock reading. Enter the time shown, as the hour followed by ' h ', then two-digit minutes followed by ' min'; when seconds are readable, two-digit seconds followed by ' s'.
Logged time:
7 h 04 min
